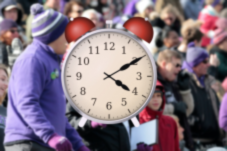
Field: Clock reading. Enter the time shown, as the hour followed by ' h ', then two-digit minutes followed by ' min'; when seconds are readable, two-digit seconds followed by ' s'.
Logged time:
4 h 10 min
